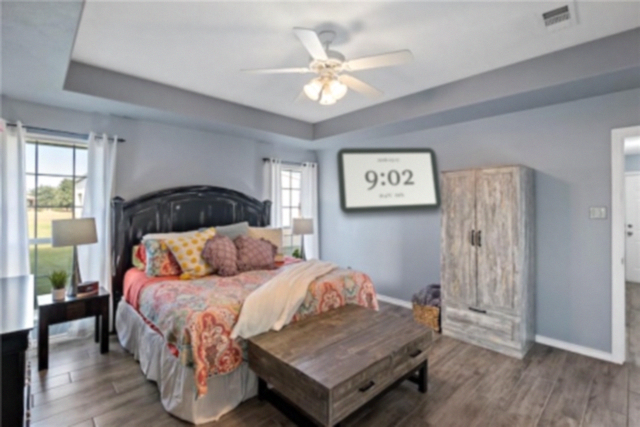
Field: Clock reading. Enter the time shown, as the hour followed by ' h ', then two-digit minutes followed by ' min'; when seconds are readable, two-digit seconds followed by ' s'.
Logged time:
9 h 02 min
